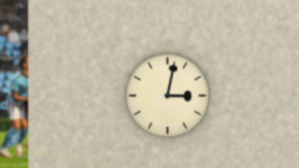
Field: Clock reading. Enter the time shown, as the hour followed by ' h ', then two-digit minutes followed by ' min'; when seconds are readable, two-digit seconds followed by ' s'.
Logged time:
3 h 02 min
